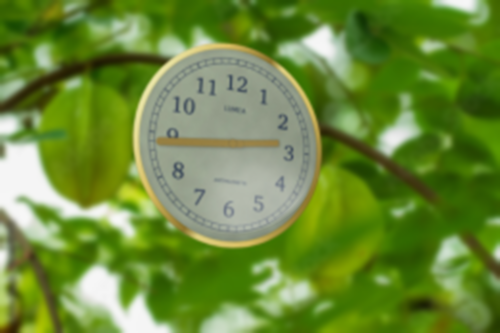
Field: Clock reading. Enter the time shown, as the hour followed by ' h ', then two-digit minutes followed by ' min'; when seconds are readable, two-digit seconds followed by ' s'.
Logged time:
2 h 44 min
